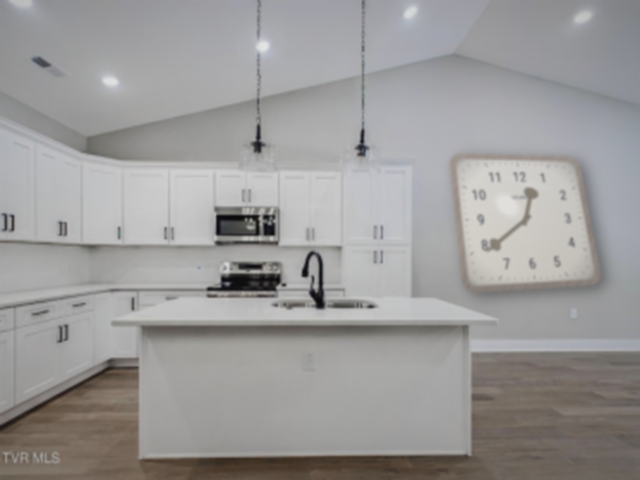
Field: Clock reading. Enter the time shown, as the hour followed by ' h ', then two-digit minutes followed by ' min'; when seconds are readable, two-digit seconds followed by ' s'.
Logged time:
12 h 39 min
